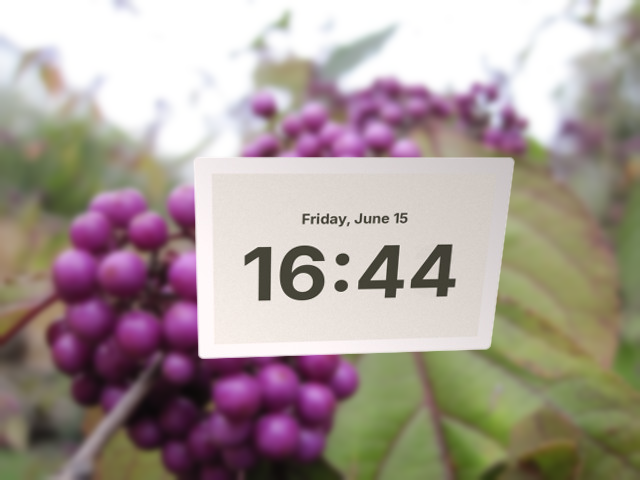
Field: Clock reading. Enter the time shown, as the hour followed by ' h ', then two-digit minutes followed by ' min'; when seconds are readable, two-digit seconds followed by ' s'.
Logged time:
16 h 44 min
